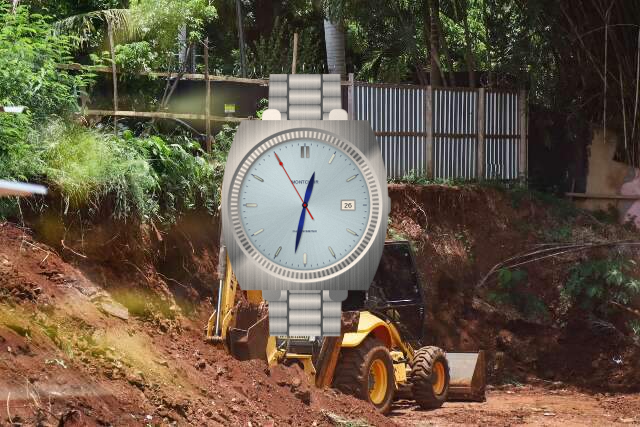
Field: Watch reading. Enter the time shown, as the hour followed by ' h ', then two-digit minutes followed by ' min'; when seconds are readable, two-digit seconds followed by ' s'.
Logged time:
12 h 31 min 55 s
